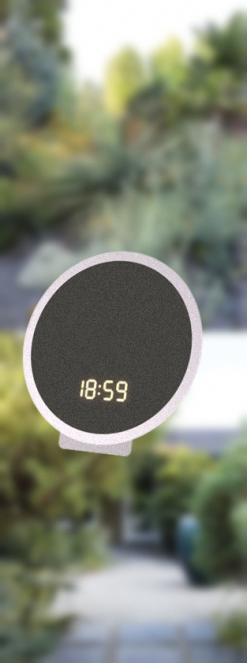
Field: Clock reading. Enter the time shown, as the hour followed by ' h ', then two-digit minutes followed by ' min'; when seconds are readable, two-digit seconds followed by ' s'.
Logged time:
18 h 59 min
